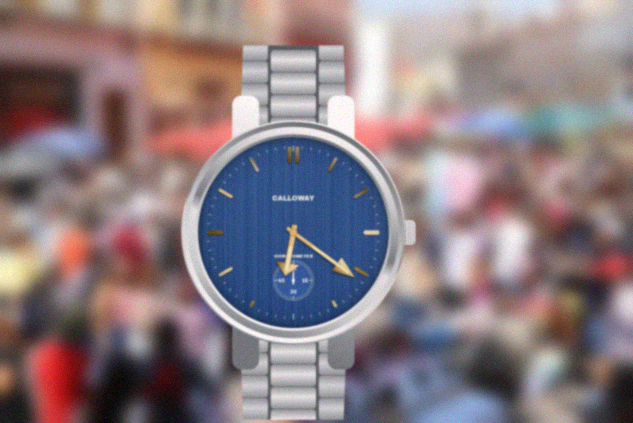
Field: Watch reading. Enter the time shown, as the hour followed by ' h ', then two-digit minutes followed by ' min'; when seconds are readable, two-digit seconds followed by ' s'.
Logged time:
6 h 21 min
